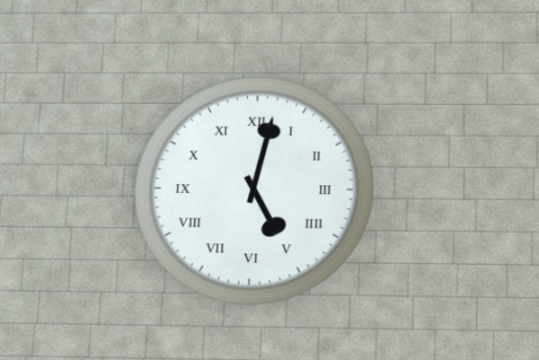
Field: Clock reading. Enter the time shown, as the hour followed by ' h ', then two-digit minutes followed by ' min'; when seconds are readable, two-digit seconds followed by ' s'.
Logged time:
5 h 02 min
